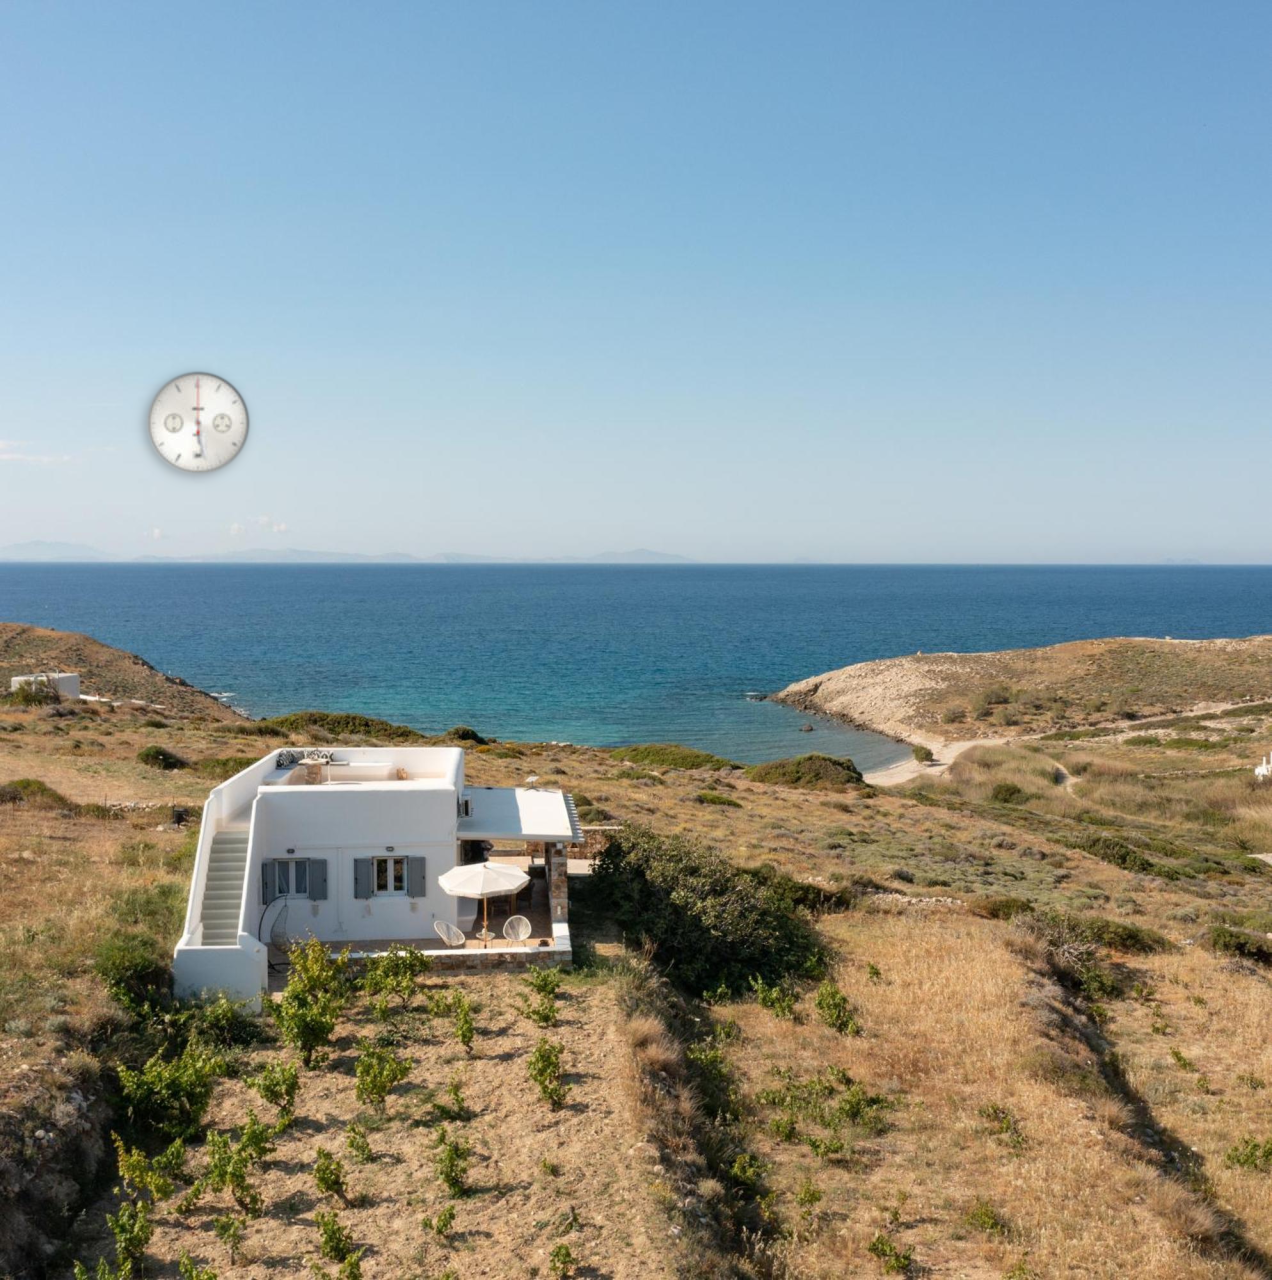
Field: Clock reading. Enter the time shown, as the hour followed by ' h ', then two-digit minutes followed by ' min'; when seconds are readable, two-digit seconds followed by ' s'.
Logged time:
5 h 28 min
